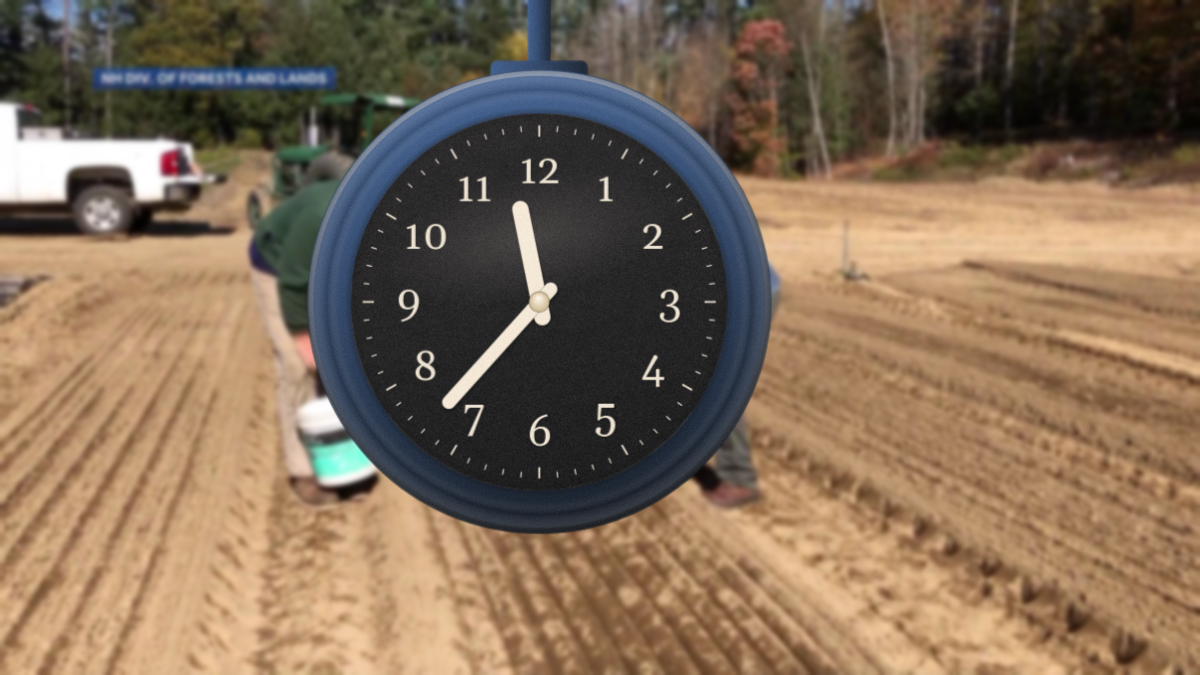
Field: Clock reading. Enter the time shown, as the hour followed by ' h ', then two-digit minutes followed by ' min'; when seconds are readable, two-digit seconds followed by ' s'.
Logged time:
11 h 37 min
